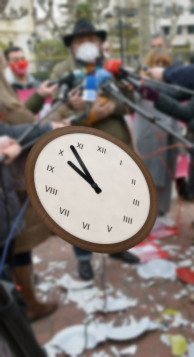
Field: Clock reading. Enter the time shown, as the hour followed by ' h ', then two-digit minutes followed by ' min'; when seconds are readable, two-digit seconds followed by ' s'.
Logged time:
9 h 53 min
